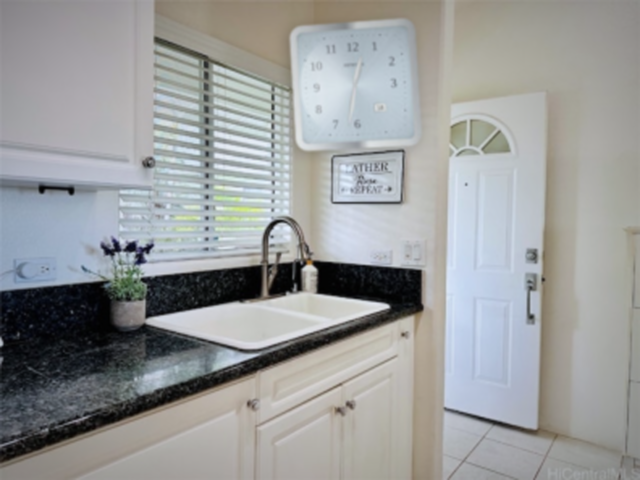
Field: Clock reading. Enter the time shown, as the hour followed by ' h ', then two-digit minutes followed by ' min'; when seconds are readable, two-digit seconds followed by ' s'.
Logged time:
12 h 32 min
